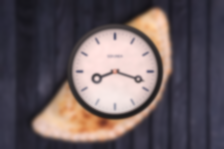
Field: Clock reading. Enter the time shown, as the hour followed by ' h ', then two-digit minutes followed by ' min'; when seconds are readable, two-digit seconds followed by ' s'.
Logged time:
8 h 18 min
